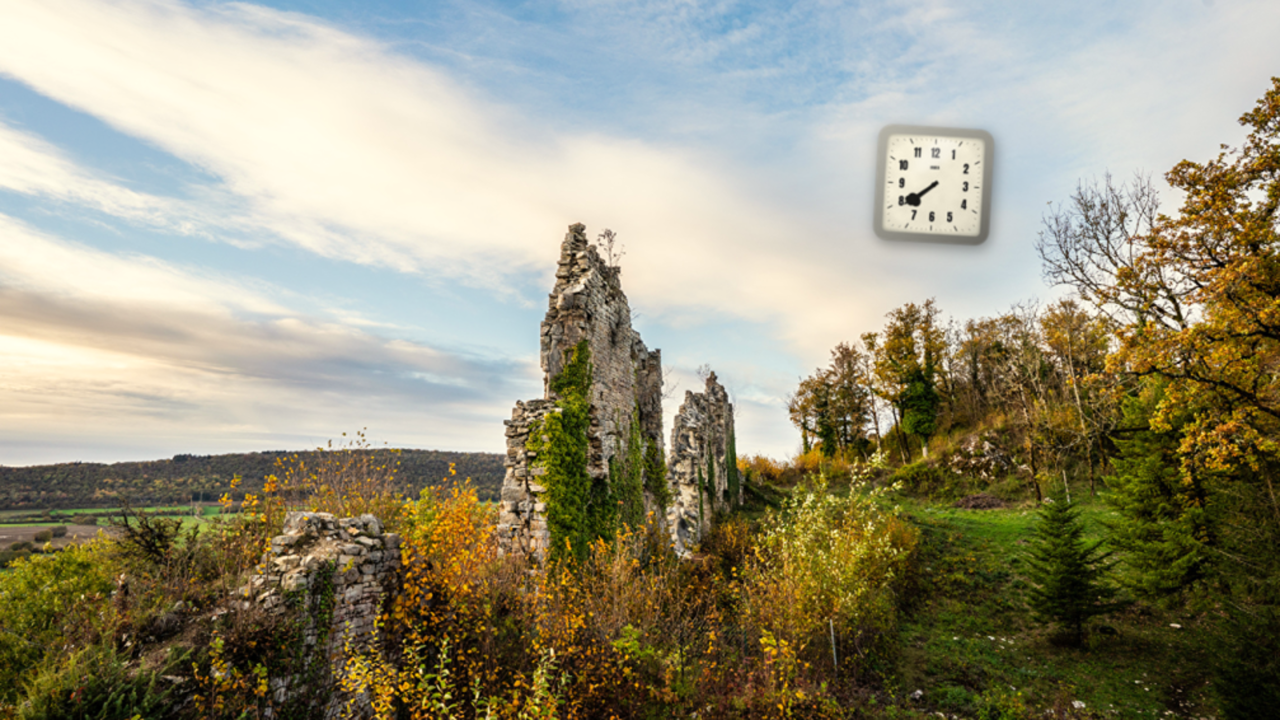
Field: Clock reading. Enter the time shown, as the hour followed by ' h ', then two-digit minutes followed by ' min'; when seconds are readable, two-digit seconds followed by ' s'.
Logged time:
7 h 39 min
